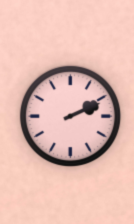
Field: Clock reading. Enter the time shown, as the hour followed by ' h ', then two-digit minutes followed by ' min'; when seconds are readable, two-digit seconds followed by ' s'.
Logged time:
2 h 11 min
